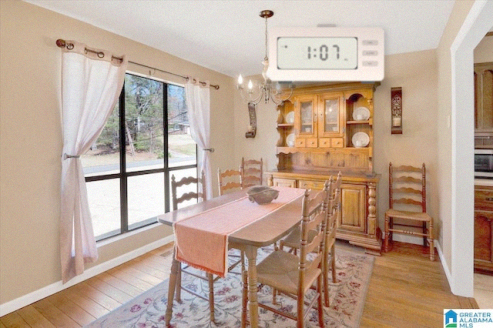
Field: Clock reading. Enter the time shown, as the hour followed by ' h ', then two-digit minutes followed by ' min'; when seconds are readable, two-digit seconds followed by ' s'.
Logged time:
1 h 07 min
